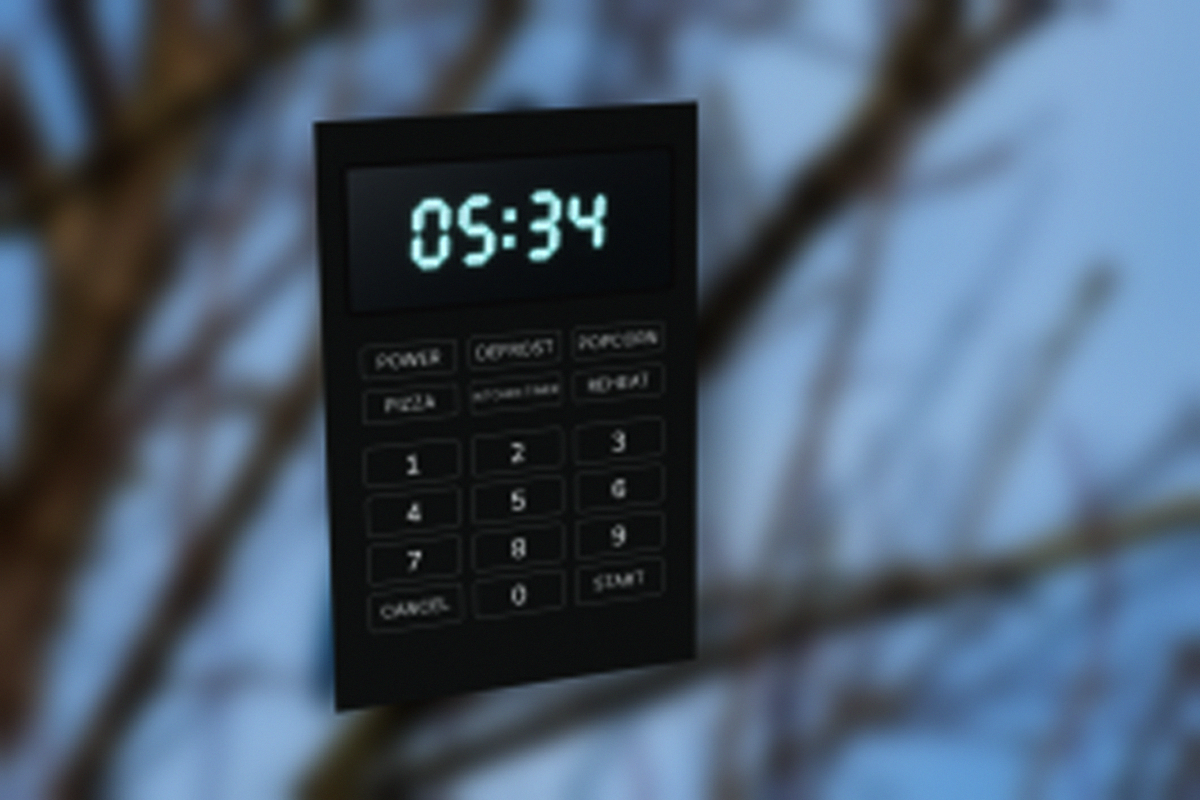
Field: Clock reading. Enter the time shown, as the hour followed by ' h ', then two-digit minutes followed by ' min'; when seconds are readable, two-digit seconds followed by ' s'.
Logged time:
5 h 34 min
